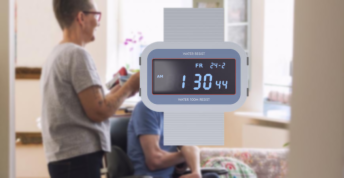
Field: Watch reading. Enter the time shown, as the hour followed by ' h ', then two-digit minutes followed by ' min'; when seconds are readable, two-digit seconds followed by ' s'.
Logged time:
1 h 30 min 44 s
